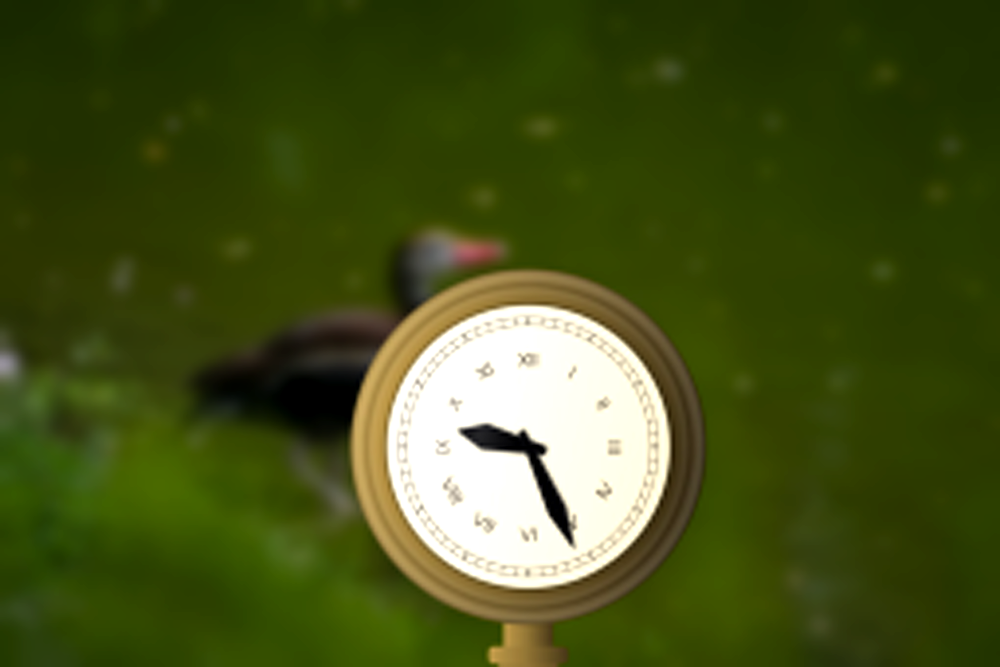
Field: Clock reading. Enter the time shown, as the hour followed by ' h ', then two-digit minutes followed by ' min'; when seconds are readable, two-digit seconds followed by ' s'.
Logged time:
9 h 26 min
